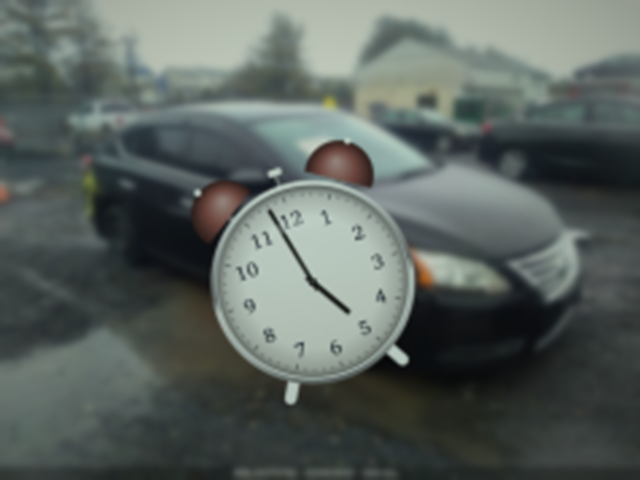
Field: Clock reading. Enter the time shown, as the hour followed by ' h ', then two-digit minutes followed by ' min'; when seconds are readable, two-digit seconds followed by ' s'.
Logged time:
4 h 58 min
